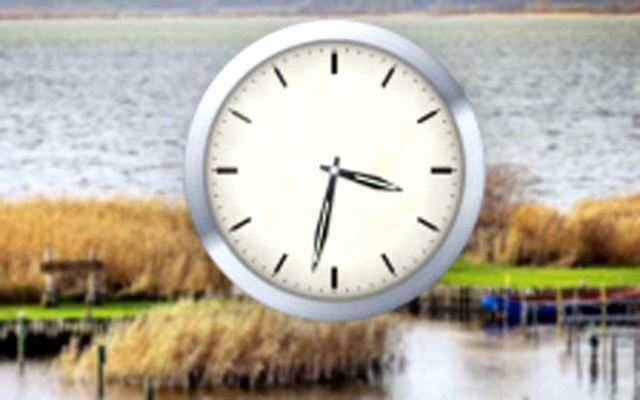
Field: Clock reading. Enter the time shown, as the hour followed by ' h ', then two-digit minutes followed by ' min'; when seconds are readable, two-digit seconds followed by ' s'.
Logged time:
3 h 32 min
